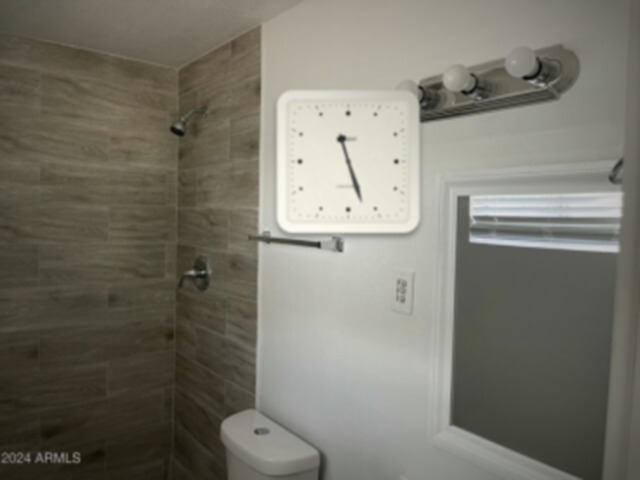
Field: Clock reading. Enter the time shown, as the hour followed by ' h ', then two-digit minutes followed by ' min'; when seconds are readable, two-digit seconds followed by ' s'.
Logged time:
11 h 27 min
